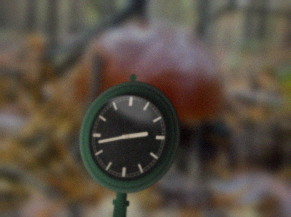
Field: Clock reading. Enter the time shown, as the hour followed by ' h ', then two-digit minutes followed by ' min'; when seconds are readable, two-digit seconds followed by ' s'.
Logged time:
2 h 43 min
